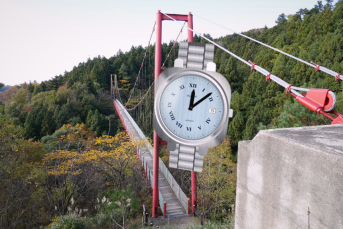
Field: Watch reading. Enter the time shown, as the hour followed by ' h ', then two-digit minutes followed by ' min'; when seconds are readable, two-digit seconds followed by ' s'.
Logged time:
12 h 08 min
